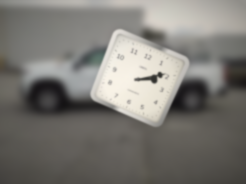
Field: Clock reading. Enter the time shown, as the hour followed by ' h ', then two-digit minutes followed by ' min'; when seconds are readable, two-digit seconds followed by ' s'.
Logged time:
2 h 09 min
